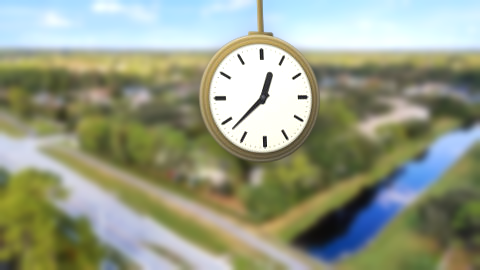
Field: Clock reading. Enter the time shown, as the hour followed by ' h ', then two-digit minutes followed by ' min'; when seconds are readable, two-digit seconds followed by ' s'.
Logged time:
12 h 38 min
